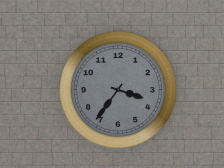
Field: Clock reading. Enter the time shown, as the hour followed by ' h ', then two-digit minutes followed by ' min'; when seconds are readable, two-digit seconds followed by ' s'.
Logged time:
3 h 36 min
